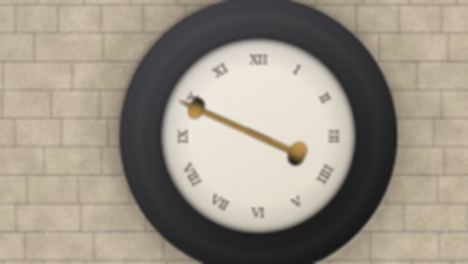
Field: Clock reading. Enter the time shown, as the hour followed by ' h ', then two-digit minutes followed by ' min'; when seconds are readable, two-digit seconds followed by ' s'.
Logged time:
3 h 49 min
